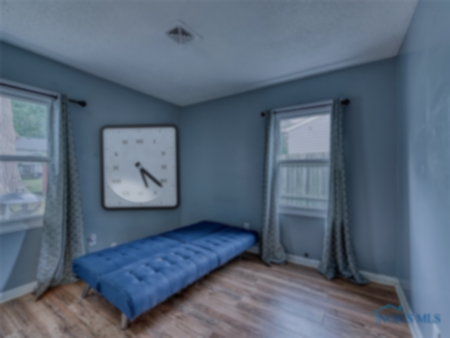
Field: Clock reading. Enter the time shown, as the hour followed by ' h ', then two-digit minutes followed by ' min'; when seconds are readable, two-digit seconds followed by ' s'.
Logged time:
5 h 22 min
